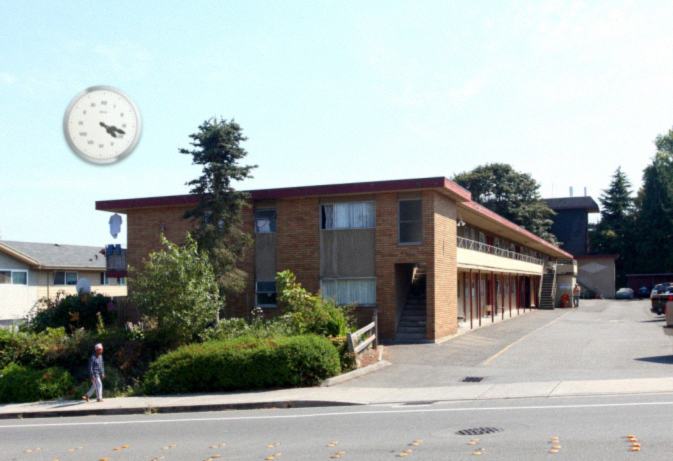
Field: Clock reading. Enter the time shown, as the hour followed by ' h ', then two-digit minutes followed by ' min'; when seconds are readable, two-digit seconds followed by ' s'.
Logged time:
4 h 18 min
